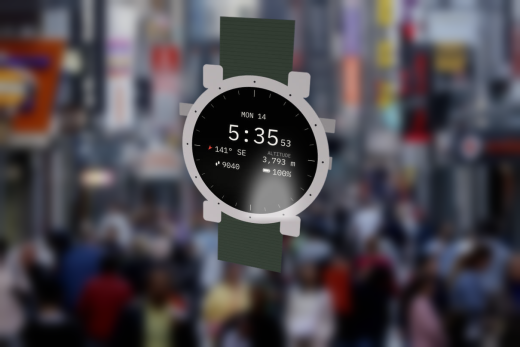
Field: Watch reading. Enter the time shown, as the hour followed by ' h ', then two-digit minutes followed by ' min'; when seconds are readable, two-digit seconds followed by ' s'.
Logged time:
5 h 35 min 53 s
